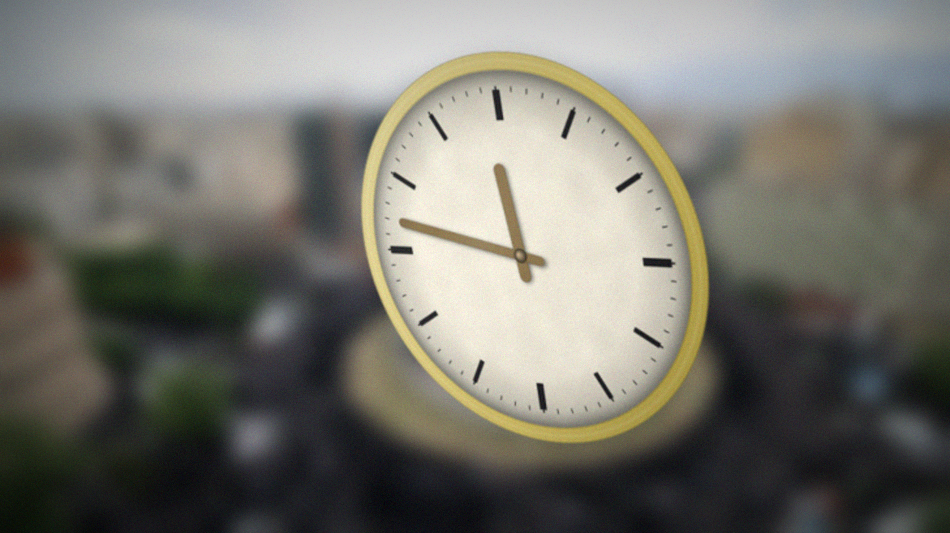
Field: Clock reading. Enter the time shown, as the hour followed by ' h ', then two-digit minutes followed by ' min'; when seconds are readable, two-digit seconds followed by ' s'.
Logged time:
11 h 47 min
